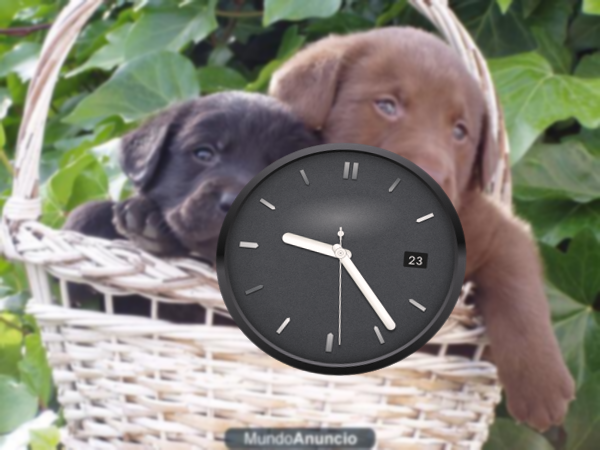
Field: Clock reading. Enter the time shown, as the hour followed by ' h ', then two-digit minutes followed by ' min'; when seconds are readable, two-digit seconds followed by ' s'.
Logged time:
9 h 23 min 29 s
